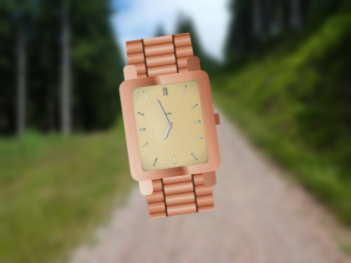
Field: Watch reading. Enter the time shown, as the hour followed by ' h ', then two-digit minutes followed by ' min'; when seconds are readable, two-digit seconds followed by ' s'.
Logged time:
6 h 57 min
